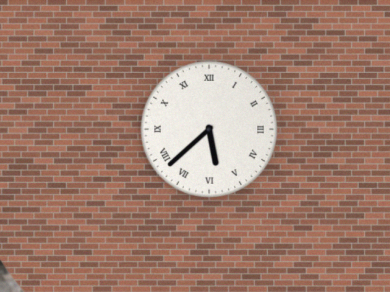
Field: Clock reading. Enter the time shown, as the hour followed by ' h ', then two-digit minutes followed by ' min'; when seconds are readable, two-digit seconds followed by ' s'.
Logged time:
5 h 38 min
